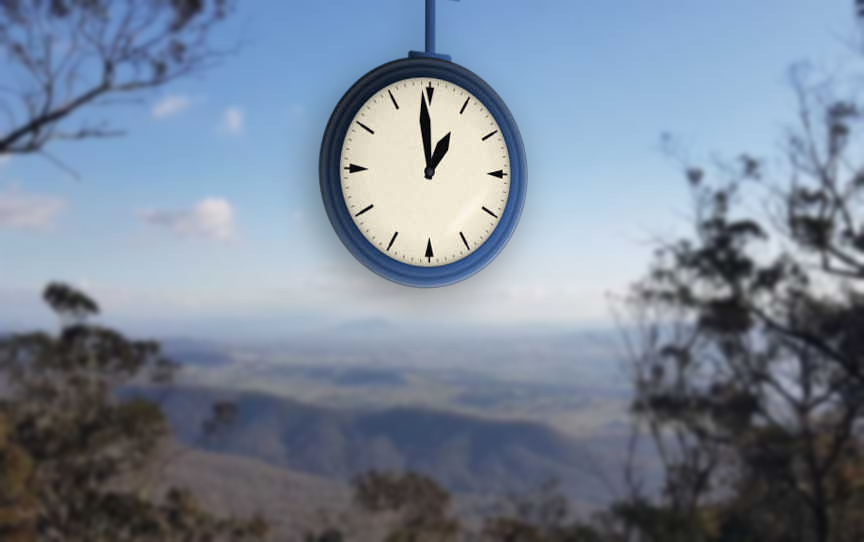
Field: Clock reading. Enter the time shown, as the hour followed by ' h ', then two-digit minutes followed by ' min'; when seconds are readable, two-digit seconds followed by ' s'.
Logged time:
12 h 59 min
